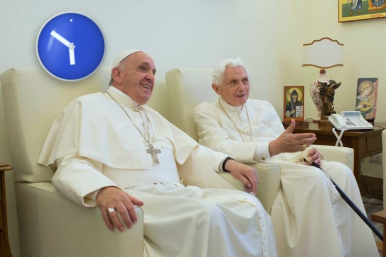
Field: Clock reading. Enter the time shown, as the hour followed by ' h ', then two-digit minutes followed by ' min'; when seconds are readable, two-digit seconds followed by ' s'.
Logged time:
5 h 51 min
